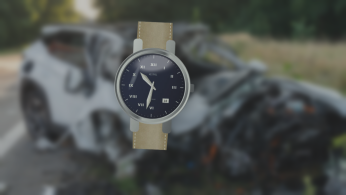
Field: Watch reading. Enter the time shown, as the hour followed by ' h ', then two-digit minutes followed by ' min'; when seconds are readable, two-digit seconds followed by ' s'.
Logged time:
10 h 32 min
